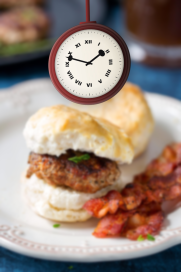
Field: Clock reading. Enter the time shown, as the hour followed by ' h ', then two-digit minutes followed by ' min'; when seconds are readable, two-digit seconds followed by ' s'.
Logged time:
1 h 48 min
